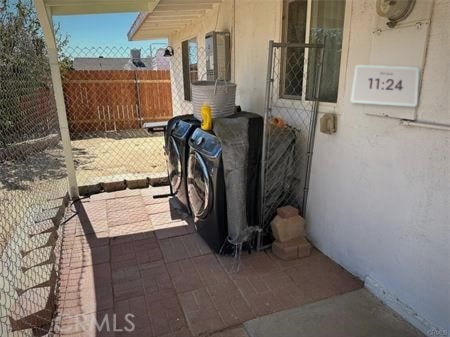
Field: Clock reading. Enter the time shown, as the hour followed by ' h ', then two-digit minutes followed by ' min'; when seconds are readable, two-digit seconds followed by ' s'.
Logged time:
11 h 24 min
